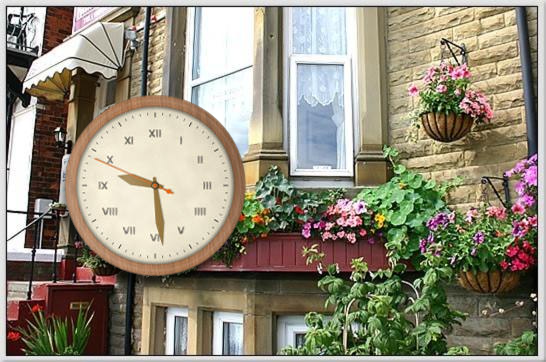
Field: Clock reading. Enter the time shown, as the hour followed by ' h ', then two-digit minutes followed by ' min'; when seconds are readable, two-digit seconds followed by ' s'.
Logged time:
9 h 28 min 49 s
